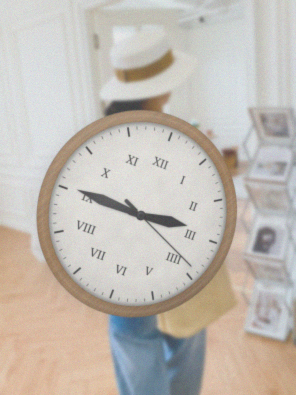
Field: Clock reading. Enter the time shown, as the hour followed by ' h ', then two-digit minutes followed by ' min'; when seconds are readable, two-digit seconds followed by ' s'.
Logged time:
2 h 45 min 19 s
